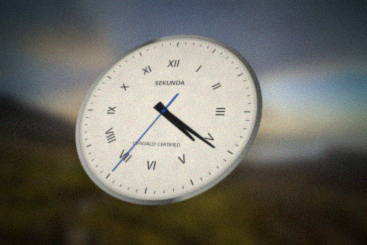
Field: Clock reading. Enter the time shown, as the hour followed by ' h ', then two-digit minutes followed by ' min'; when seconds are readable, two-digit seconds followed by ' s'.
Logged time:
4 h 20 min 35 s
